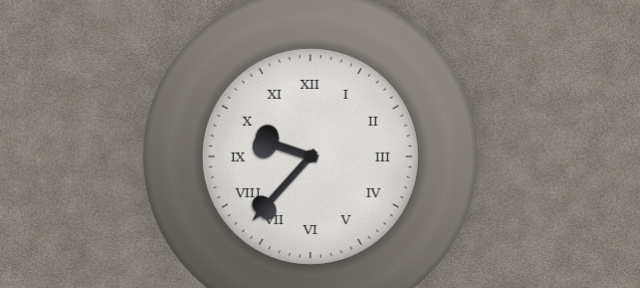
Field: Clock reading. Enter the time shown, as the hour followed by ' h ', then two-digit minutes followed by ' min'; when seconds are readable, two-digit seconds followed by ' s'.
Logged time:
9 h 37 min
